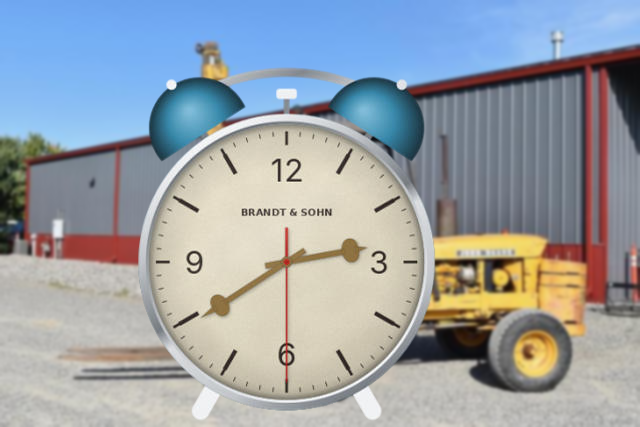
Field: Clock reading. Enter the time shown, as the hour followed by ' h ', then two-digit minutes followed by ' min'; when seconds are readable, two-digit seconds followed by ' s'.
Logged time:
2 h 39 min 30 s
